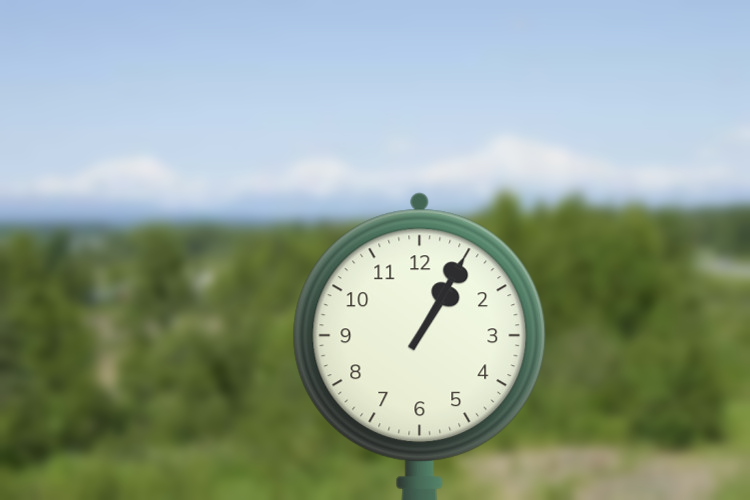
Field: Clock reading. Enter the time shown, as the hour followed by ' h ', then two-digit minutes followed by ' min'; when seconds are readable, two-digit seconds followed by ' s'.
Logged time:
1 h 05 min
